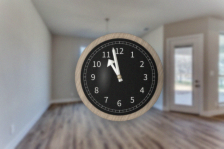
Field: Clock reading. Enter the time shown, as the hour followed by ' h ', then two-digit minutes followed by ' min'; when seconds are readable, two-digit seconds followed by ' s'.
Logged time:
10 h 58 min
